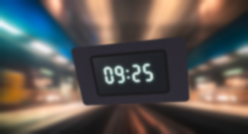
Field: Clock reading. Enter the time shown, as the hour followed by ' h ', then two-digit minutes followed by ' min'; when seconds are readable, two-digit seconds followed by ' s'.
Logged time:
9 h 25 min
